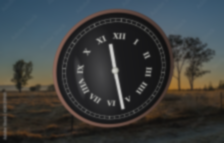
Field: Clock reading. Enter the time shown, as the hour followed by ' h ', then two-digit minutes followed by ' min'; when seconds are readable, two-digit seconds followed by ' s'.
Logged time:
11 h 27 min
